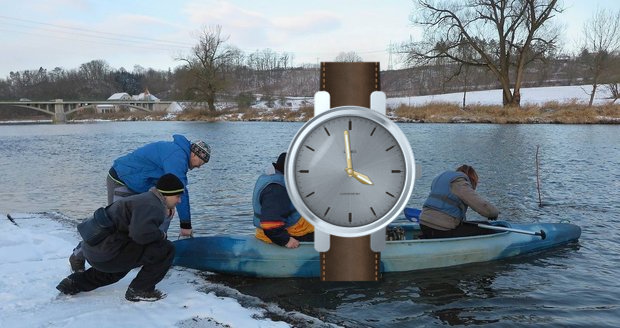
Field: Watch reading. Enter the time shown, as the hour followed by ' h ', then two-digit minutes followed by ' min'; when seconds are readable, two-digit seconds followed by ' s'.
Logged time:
3 h 59 min
